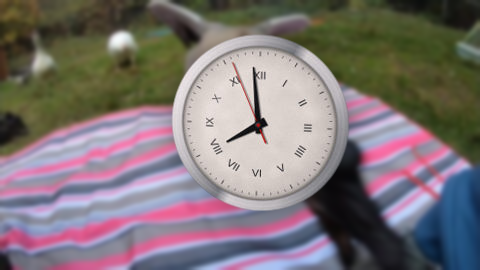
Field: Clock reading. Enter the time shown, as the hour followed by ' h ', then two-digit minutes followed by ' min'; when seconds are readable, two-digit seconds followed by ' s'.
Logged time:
7 h 58 min 56 s
